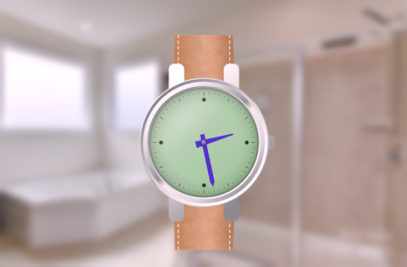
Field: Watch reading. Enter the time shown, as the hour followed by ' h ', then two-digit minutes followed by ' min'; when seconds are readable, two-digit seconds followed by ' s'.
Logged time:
2 h 28 min
